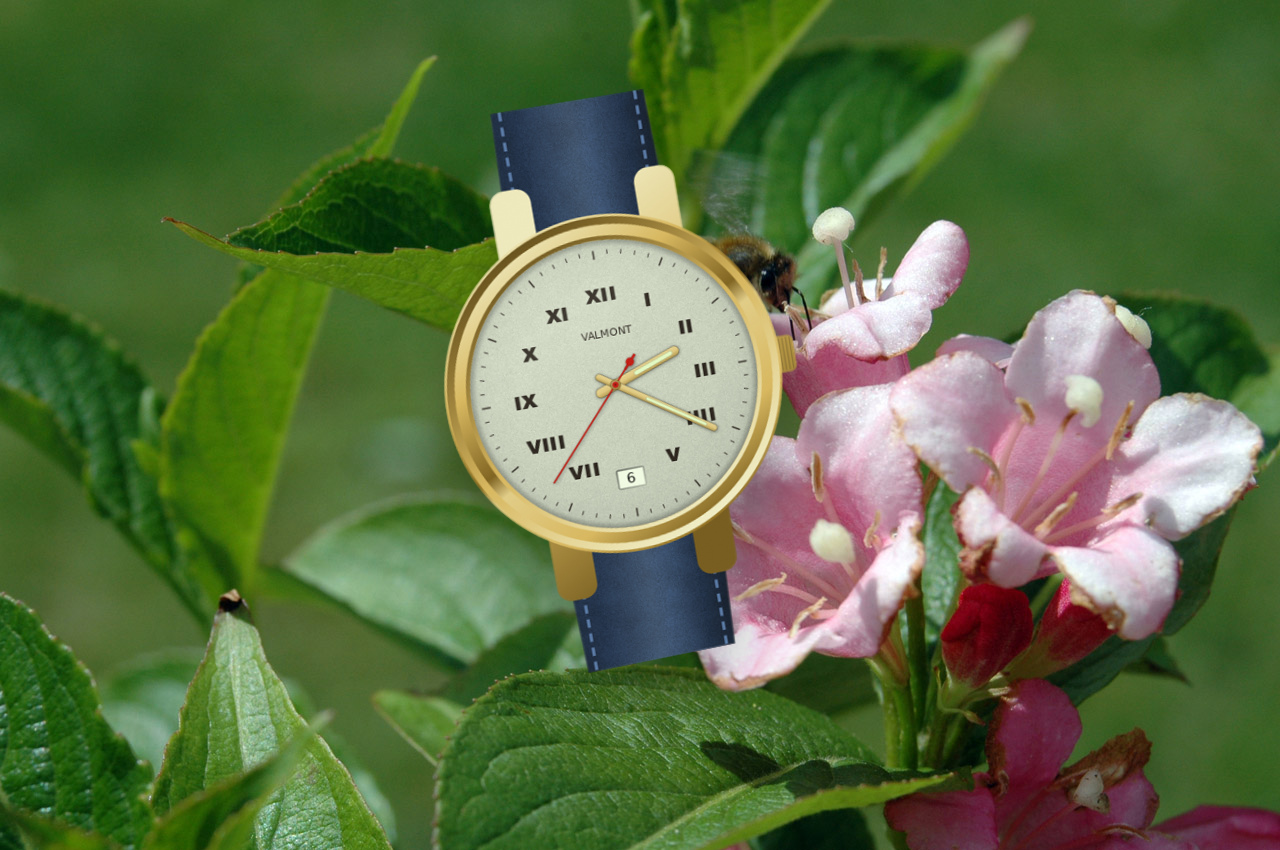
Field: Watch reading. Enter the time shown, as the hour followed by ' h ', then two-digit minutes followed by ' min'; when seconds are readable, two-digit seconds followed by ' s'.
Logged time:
2 h 20 min 37 s
